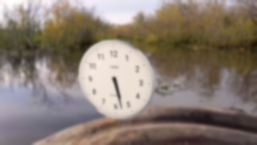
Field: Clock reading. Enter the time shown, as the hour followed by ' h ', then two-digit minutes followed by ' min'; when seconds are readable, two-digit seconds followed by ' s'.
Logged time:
5 h 28 min
